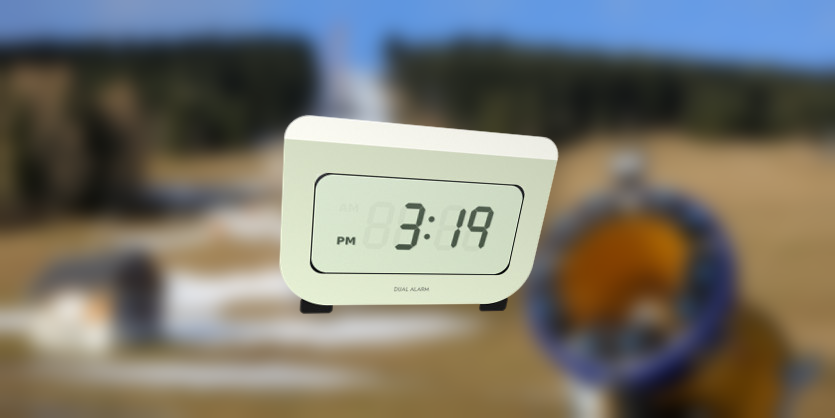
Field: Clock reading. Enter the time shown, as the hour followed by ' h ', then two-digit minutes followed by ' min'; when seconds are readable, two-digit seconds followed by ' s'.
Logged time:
3 h 19 min
